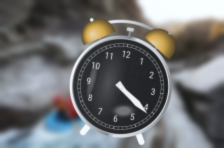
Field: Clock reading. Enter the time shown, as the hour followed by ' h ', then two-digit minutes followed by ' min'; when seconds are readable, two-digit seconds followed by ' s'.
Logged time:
4 h 21 min
